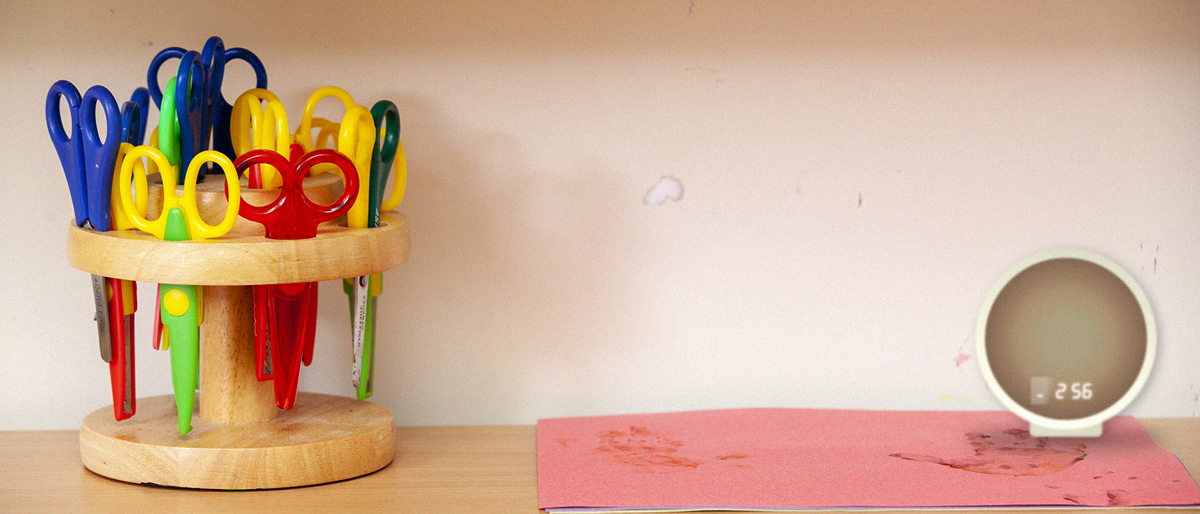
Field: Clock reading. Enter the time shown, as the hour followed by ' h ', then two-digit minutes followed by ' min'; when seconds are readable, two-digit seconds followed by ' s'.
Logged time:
2 h 56 min
